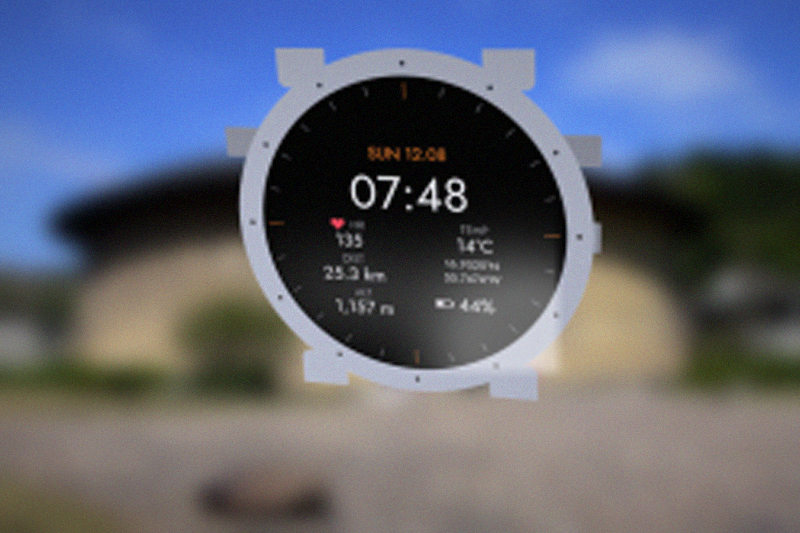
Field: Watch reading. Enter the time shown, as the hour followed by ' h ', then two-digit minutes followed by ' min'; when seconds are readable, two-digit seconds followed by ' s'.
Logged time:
7 h 48 min
